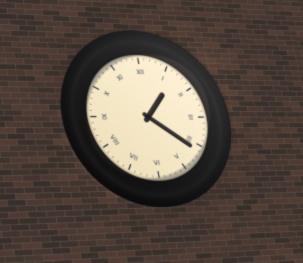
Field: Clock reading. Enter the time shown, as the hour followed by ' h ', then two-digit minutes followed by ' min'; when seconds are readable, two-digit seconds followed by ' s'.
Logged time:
1 h 21 min
